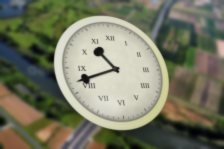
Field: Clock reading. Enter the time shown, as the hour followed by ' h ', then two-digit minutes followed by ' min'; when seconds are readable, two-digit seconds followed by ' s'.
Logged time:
10 h 42 min
